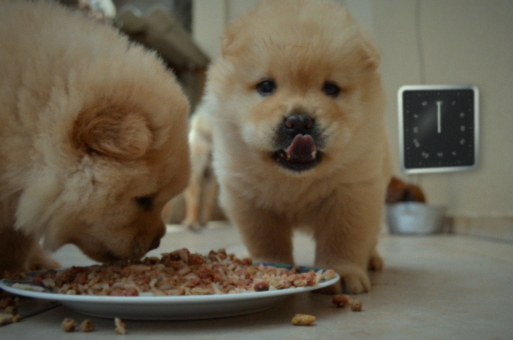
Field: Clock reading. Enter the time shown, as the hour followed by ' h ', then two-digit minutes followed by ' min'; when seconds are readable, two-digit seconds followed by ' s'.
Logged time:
12 h 00 min
